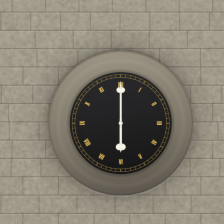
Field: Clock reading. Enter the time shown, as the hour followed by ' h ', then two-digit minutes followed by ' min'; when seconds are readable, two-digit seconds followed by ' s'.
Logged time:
6 h 00 min
